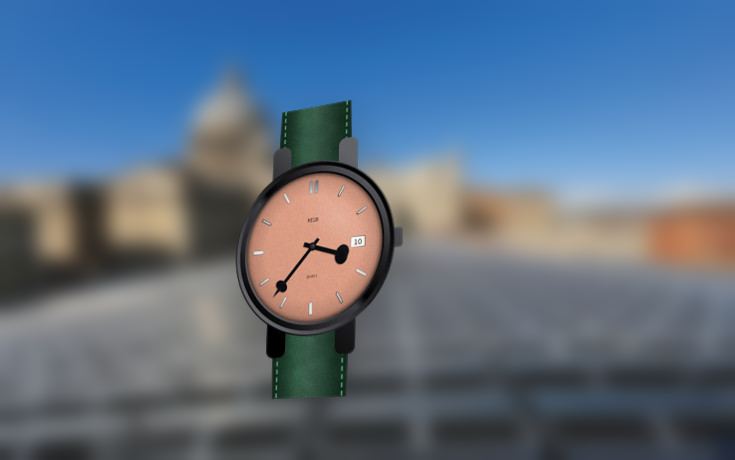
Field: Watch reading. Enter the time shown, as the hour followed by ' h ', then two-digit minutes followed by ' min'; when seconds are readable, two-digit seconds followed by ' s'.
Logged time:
3 h 37 min
